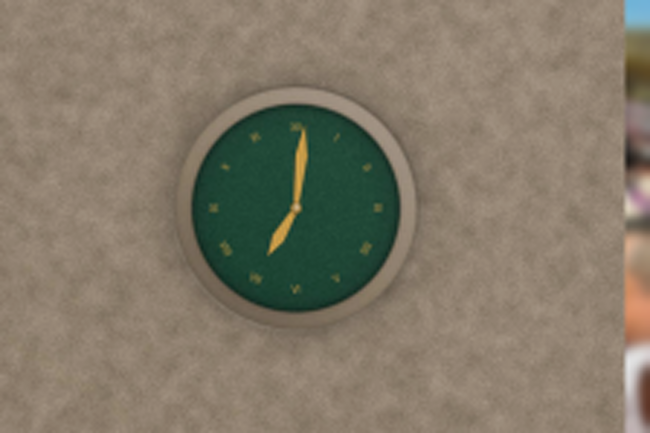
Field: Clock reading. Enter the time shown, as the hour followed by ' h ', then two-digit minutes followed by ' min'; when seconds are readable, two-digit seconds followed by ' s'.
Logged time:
7 h 01 min
